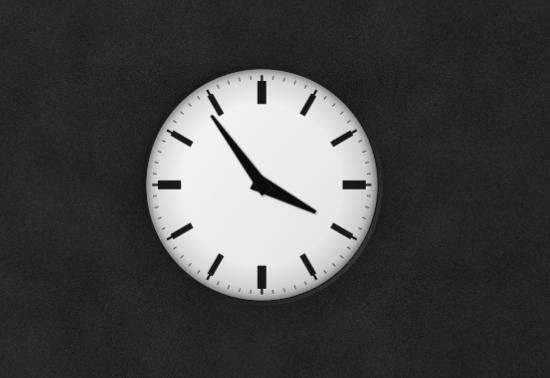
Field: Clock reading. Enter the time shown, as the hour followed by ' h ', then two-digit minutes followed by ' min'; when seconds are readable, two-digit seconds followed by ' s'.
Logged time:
3 h 54 min
